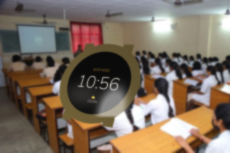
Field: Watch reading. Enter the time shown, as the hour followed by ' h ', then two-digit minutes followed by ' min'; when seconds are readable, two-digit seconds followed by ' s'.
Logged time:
10 h 56 min
